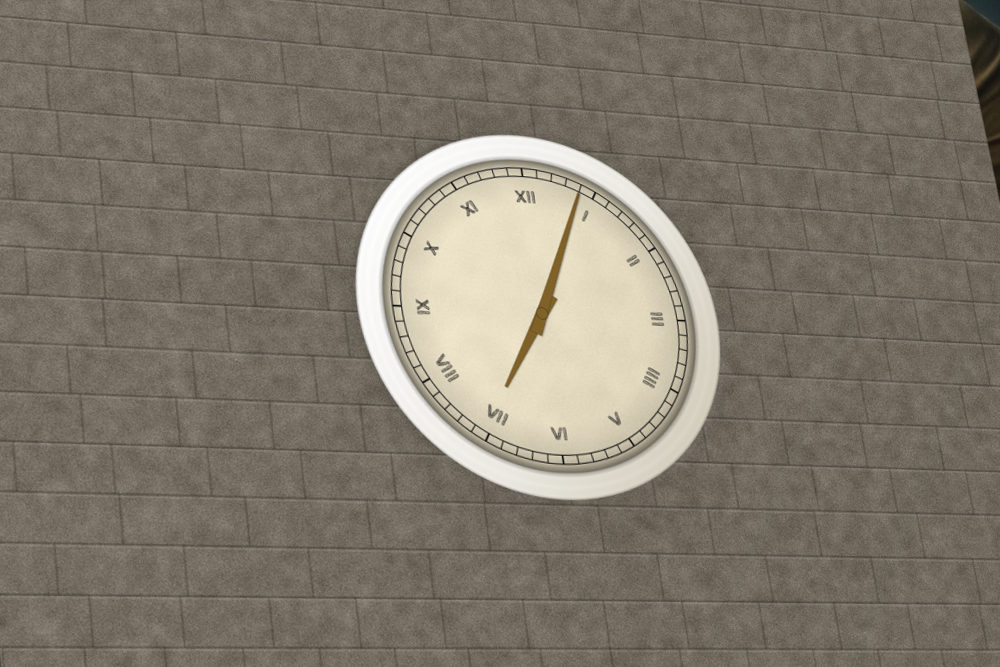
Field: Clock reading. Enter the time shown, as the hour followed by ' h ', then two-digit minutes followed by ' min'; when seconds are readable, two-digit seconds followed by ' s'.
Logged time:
7 h 04 min
